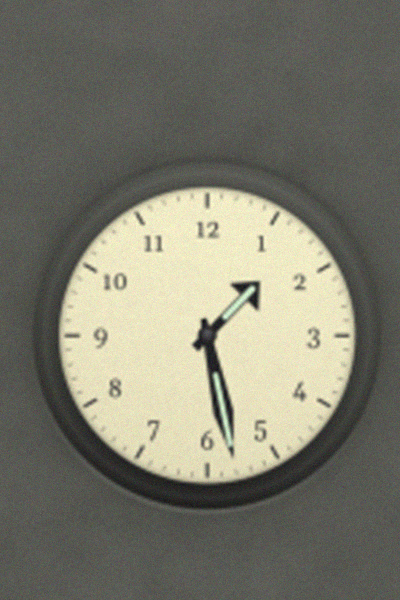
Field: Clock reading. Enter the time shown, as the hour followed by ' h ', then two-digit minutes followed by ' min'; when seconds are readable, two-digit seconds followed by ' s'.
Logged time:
1 h 28 min
